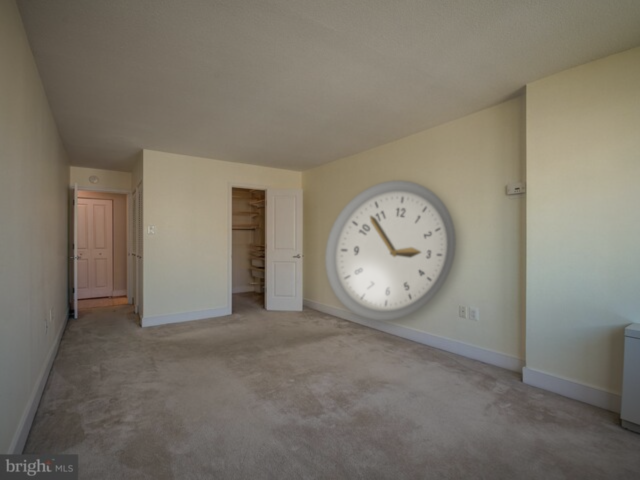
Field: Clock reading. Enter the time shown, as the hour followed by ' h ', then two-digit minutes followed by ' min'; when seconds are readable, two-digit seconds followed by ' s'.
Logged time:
2 h 53 min
